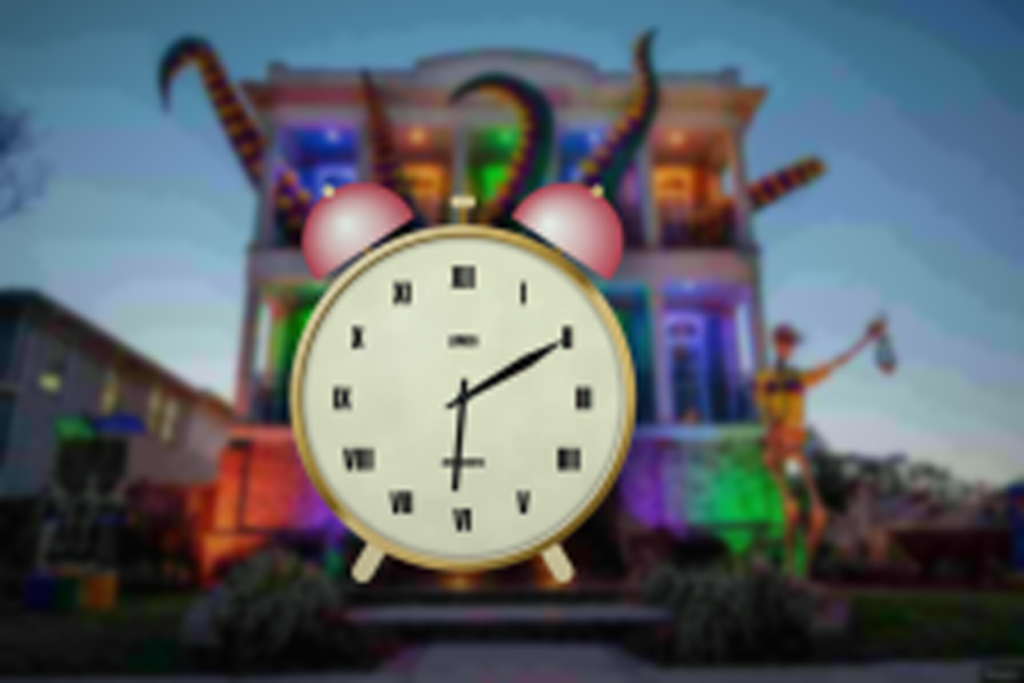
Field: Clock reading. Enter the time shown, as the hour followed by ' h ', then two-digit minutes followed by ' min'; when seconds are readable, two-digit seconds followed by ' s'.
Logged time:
6 h 10 min
